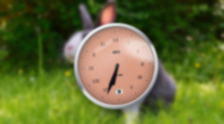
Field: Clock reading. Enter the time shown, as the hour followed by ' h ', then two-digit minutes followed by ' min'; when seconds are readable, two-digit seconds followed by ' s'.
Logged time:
6 h 34 min
